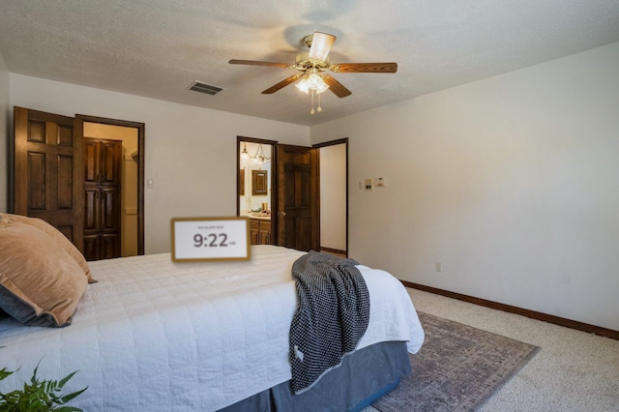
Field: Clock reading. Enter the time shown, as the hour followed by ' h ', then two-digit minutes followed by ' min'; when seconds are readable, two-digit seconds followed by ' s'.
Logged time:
9 h 22 min
